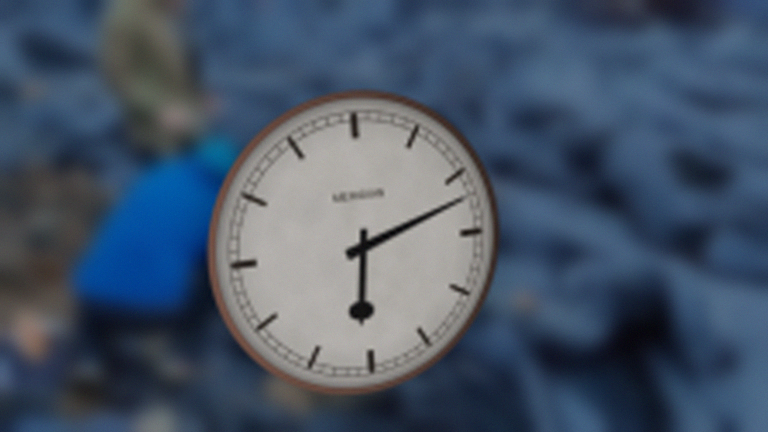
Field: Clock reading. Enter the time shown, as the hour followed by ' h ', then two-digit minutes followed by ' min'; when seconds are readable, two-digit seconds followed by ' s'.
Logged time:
6 h 12 min
